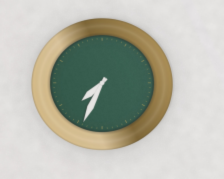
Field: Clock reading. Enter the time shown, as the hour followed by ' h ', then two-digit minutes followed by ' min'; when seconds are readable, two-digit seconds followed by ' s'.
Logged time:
7 h 34 min
